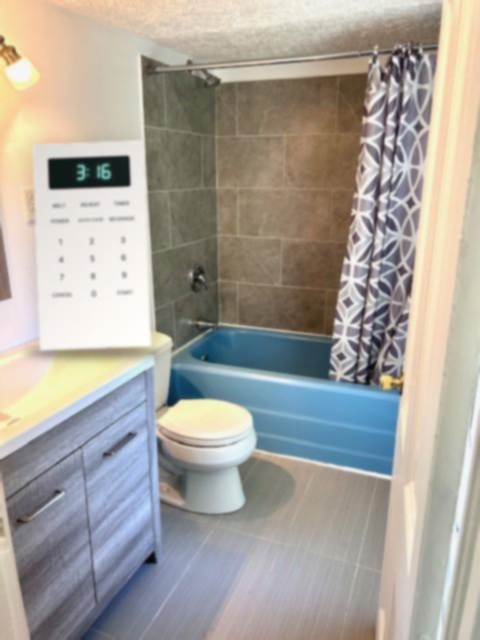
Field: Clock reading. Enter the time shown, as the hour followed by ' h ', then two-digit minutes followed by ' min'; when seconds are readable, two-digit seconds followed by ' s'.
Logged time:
3 h 16 min
